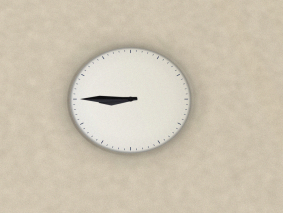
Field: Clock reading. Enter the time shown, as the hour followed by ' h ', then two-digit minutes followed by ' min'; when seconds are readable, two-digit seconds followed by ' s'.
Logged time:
8 h 45 min
